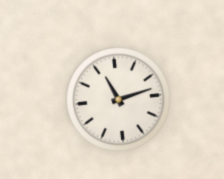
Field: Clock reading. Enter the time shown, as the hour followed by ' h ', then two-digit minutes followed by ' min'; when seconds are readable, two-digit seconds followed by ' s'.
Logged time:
11 h 13 min
